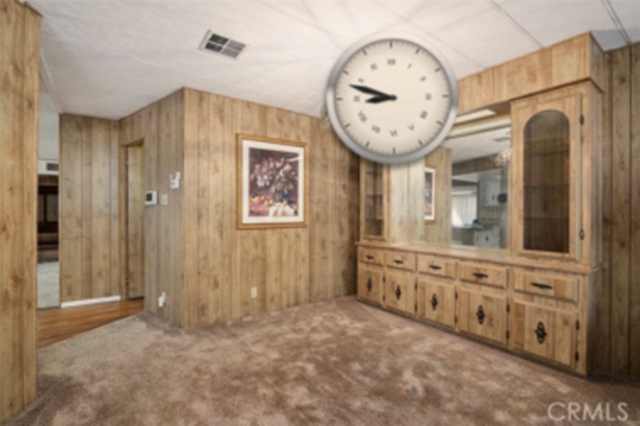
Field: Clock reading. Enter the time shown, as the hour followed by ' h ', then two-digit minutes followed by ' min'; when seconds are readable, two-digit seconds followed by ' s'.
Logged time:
8 h 48 min
